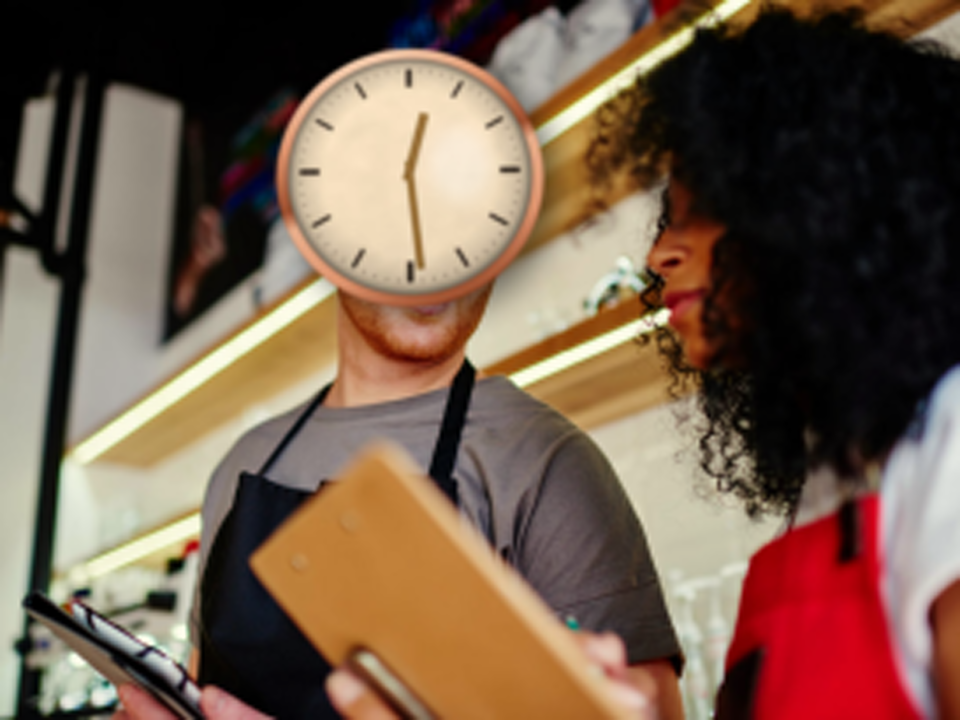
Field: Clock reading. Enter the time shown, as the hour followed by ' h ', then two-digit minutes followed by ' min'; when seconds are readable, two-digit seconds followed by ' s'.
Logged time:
12 h 29 min
